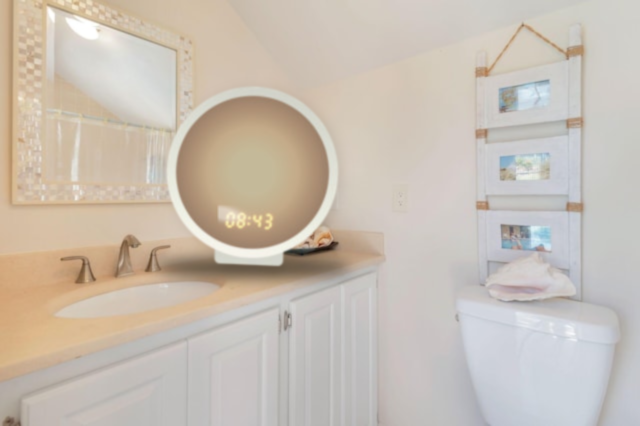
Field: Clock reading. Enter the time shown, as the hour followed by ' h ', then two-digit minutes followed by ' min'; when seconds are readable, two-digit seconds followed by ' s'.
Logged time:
8 h 43 min
